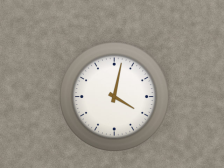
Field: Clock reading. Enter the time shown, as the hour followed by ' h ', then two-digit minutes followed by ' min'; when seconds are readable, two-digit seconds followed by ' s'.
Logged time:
4 h 02 min
